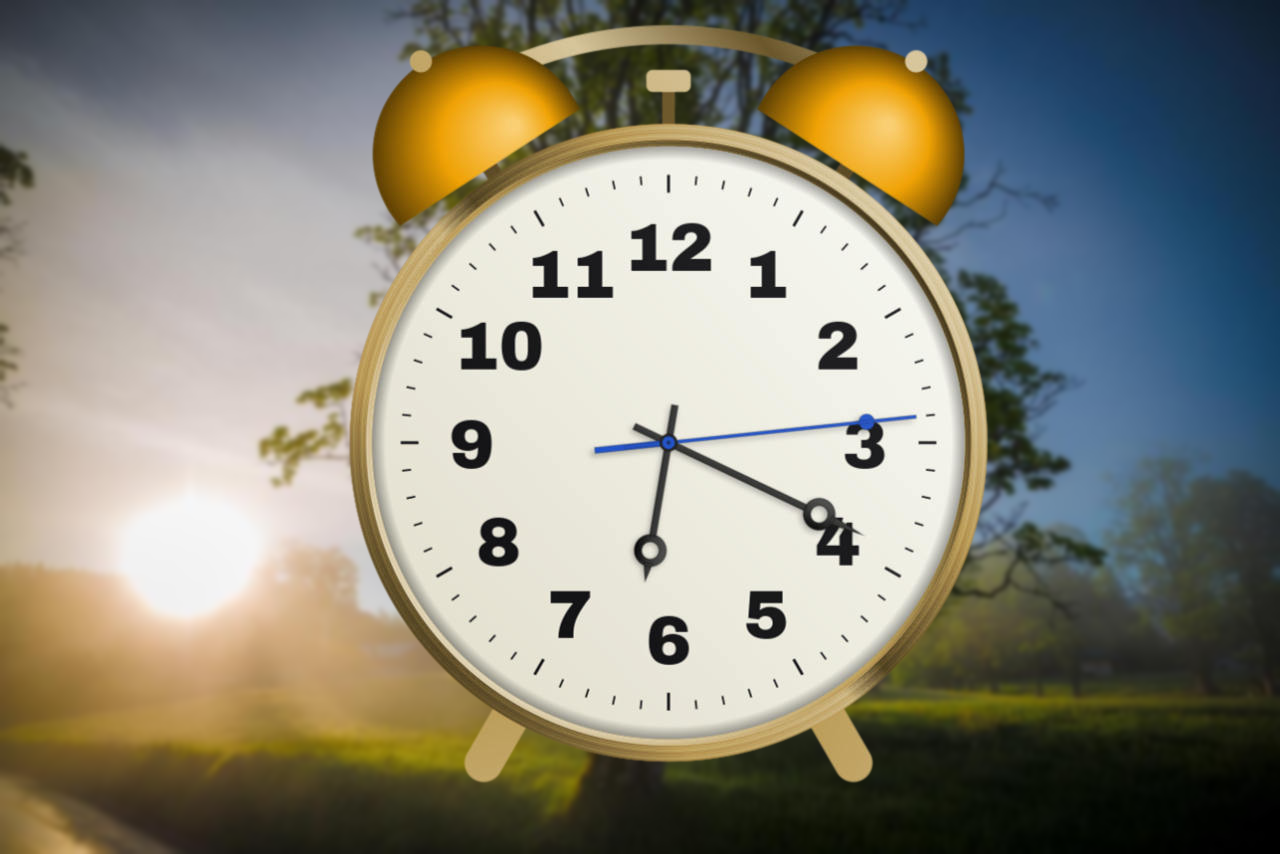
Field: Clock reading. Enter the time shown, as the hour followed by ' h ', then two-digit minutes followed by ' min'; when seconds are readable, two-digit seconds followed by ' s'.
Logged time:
6 h 19 min 14 s
